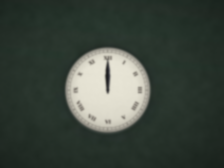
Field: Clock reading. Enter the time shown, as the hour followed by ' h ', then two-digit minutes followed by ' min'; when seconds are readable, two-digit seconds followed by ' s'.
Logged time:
12 h 00 min
